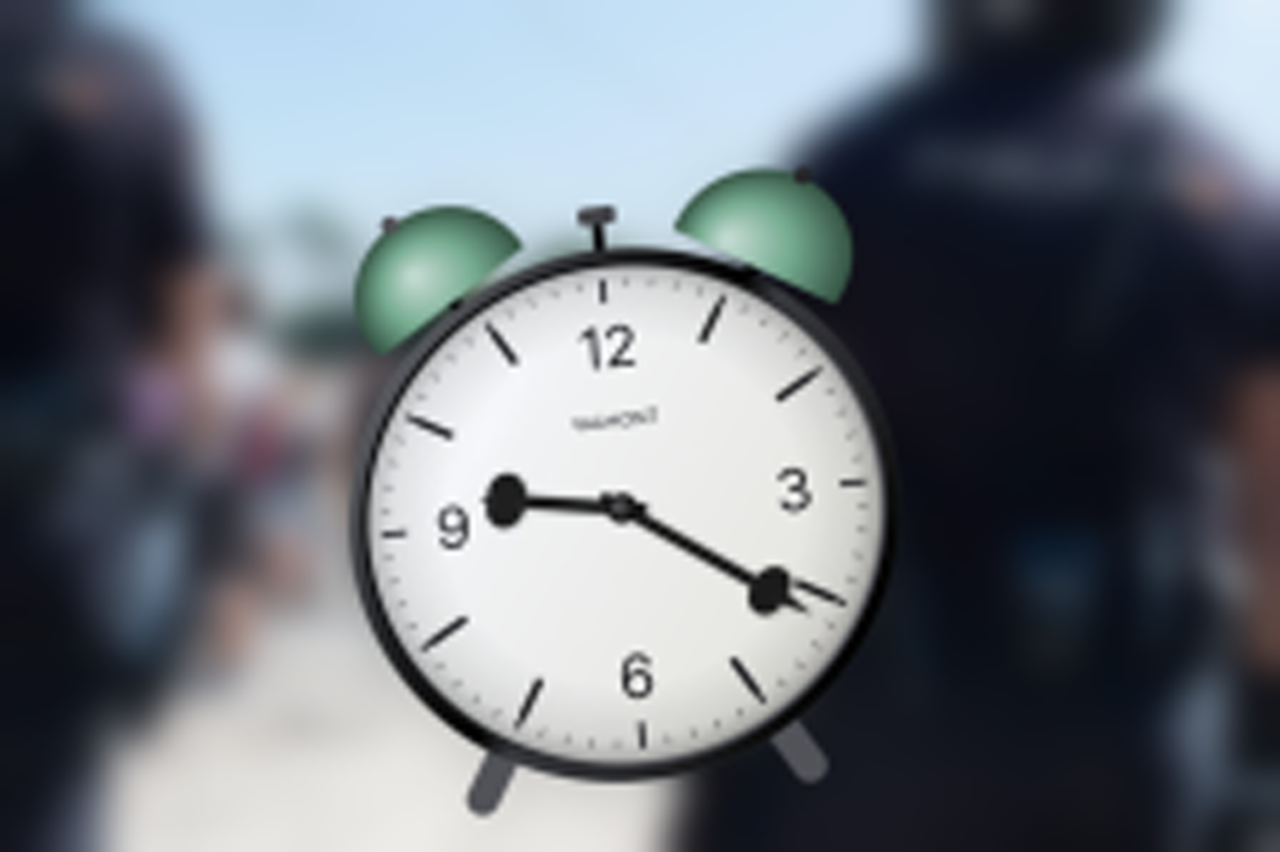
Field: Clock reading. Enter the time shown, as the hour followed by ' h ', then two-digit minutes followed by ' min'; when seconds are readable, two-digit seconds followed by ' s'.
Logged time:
9 h 21 min
